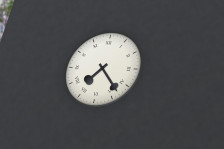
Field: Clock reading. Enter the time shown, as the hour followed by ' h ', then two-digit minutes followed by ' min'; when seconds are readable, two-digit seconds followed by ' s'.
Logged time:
7 h 23 min
